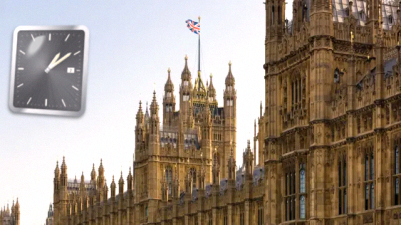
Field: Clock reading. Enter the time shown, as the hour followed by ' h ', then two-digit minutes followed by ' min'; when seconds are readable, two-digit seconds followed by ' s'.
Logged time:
1 h 09 min
